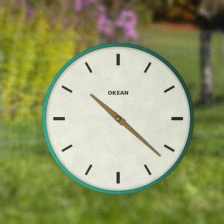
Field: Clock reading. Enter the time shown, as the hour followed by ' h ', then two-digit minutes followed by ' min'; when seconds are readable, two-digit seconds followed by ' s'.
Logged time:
10 h 22 min
